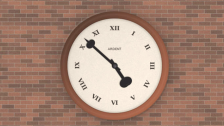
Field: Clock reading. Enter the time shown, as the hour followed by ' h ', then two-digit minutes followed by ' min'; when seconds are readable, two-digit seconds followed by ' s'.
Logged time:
4 h 52 min
